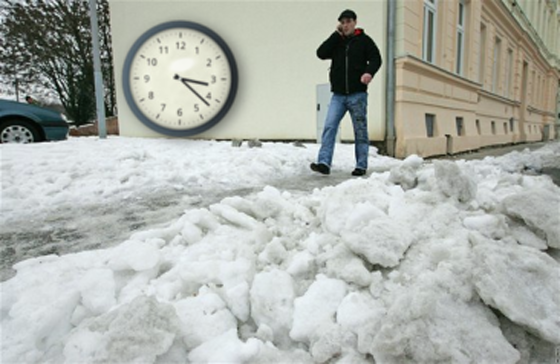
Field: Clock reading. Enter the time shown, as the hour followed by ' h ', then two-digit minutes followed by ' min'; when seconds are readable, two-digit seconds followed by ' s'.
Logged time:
3 h 22 min
